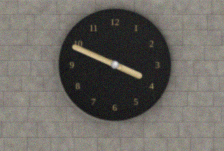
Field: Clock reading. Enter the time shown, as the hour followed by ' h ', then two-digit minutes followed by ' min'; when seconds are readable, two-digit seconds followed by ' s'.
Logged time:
3 h 49 min
